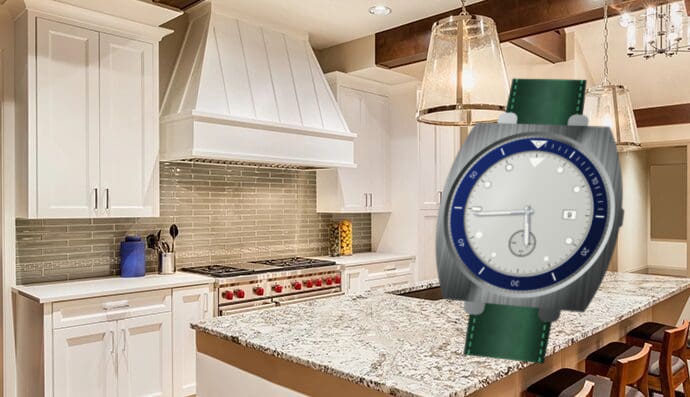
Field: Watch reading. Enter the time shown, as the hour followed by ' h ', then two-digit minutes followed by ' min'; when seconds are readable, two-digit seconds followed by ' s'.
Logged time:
5 h 44 min
